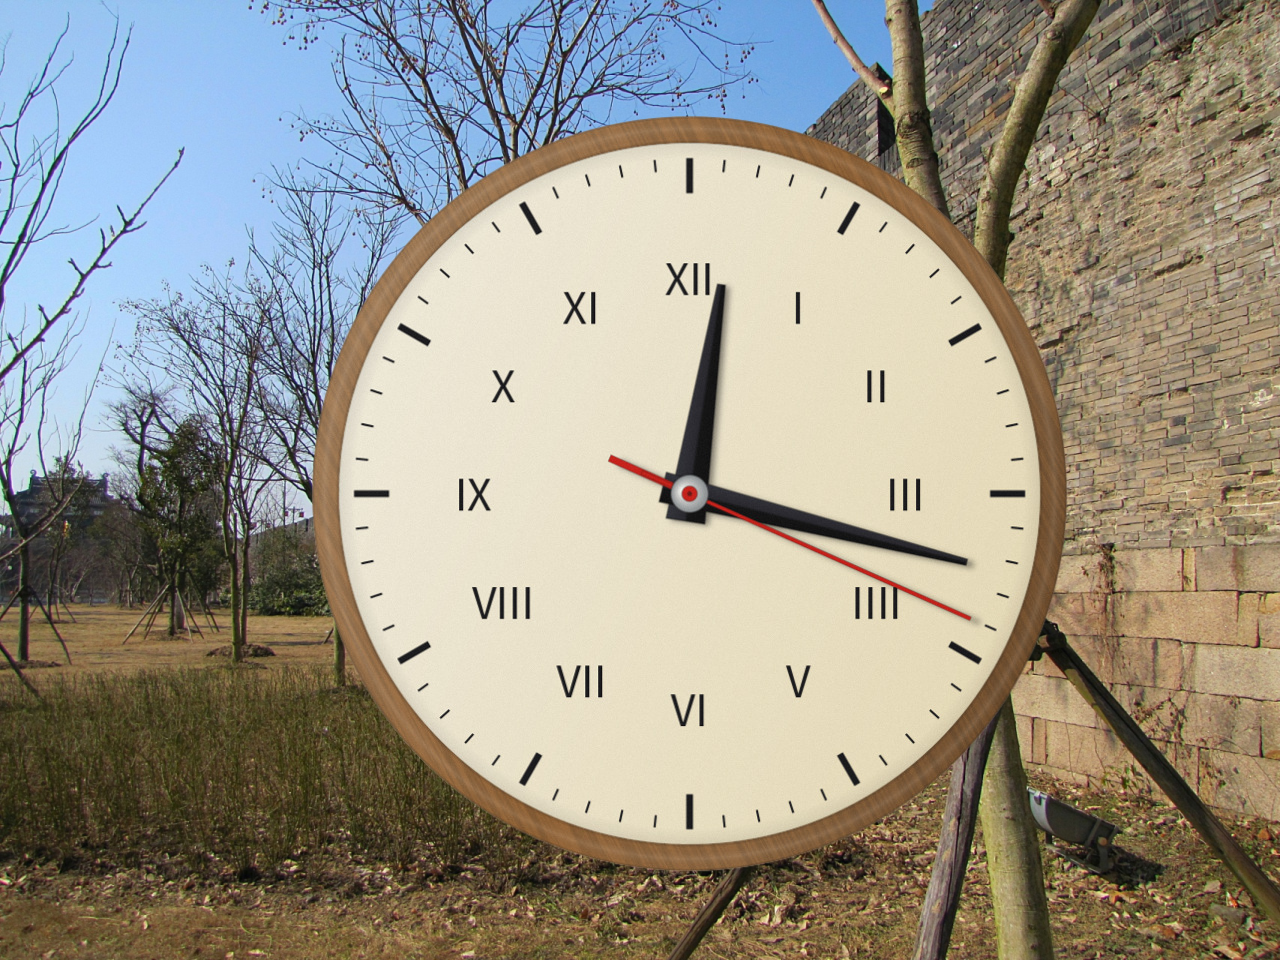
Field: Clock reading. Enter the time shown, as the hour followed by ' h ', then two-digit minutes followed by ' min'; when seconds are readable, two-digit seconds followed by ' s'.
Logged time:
12 h 17 min 19 s
